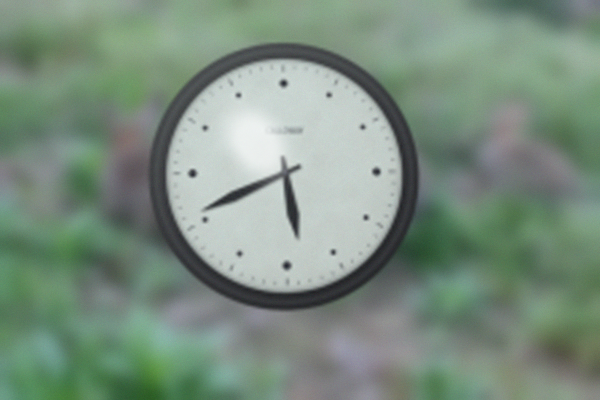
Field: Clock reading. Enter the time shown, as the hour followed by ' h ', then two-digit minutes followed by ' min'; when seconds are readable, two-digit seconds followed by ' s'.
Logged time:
5 h 41 min
